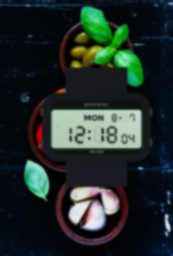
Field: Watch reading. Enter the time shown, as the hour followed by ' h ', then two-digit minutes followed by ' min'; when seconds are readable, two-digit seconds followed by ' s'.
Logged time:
12 h 18 min
